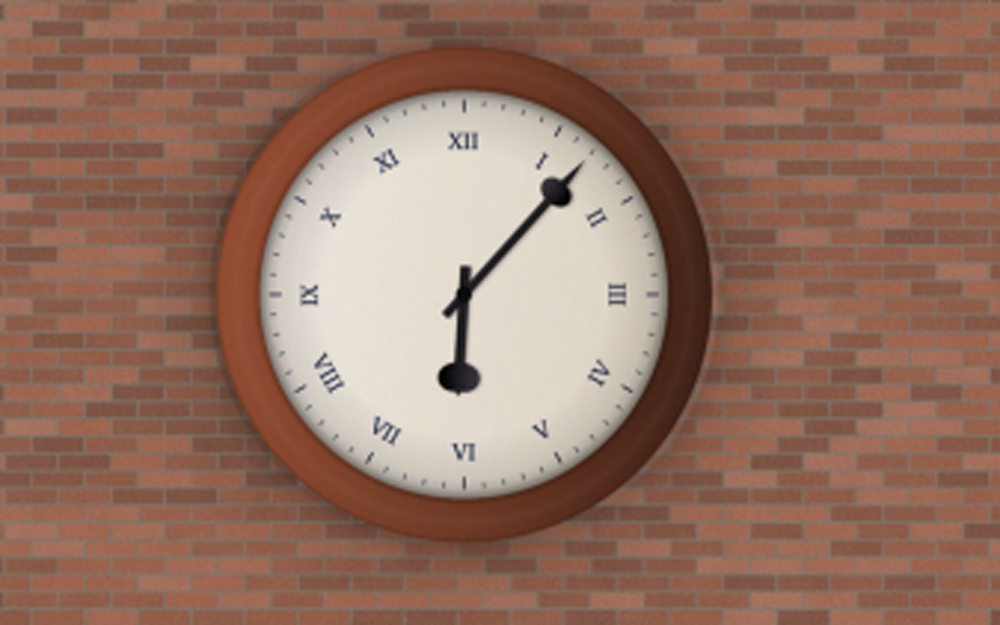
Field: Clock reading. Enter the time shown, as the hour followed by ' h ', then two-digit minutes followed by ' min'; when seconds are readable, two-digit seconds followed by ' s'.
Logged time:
6 h 07 min
